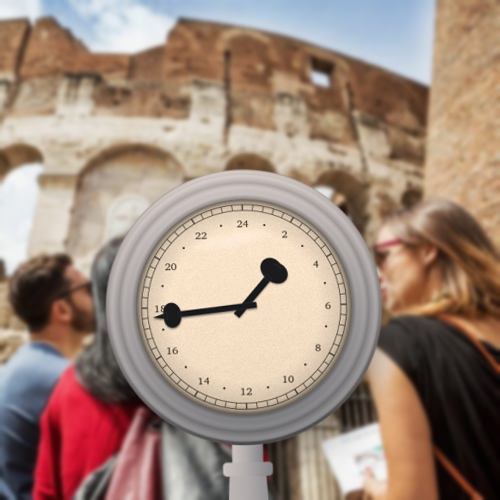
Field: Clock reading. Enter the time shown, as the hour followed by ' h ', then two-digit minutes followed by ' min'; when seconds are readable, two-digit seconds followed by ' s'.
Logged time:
2 h 44 min
